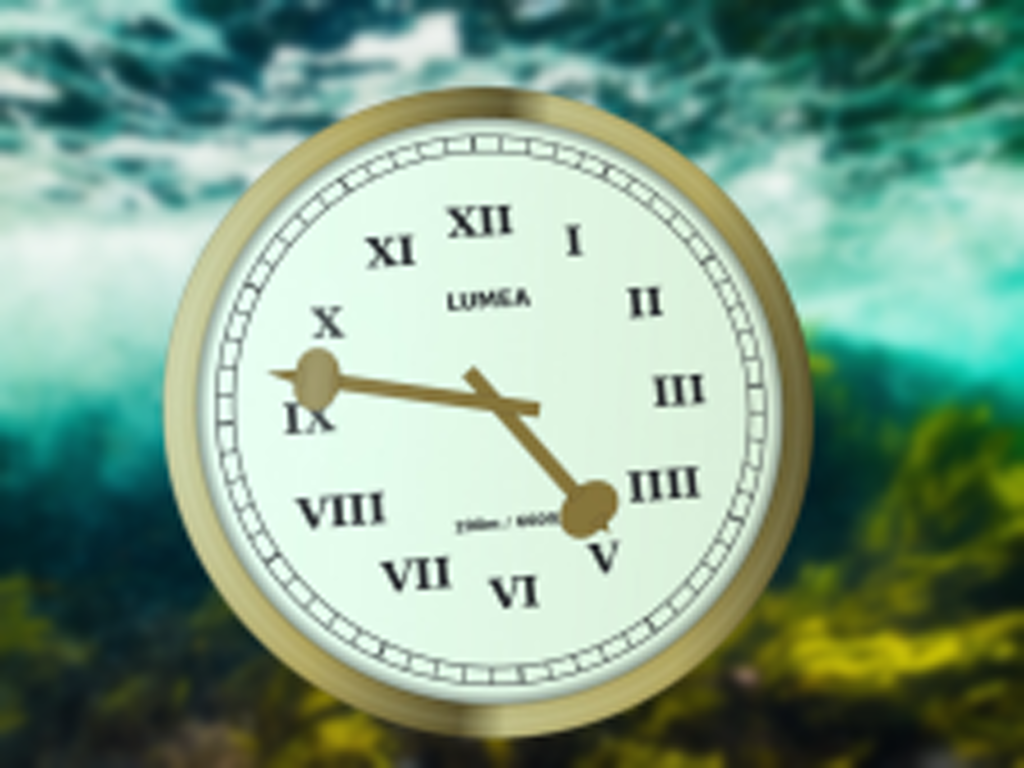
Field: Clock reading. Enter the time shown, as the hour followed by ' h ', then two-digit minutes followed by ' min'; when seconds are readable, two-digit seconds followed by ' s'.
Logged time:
4 h 47 min
